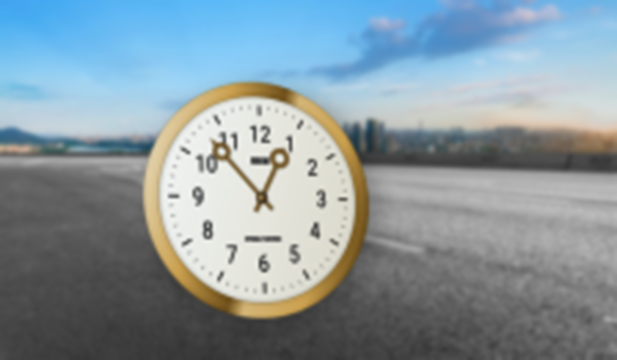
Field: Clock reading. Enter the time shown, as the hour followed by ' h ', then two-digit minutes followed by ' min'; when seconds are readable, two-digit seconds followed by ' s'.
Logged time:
12 h 53 min
